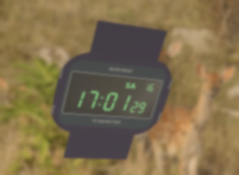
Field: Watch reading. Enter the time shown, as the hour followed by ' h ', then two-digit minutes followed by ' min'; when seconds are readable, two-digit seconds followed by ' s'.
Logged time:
17 h 01 min 29 s
